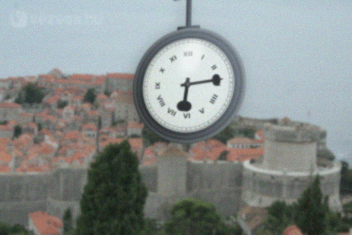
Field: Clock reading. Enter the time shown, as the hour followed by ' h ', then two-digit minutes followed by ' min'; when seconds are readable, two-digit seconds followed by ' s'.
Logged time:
6 h 14 min
